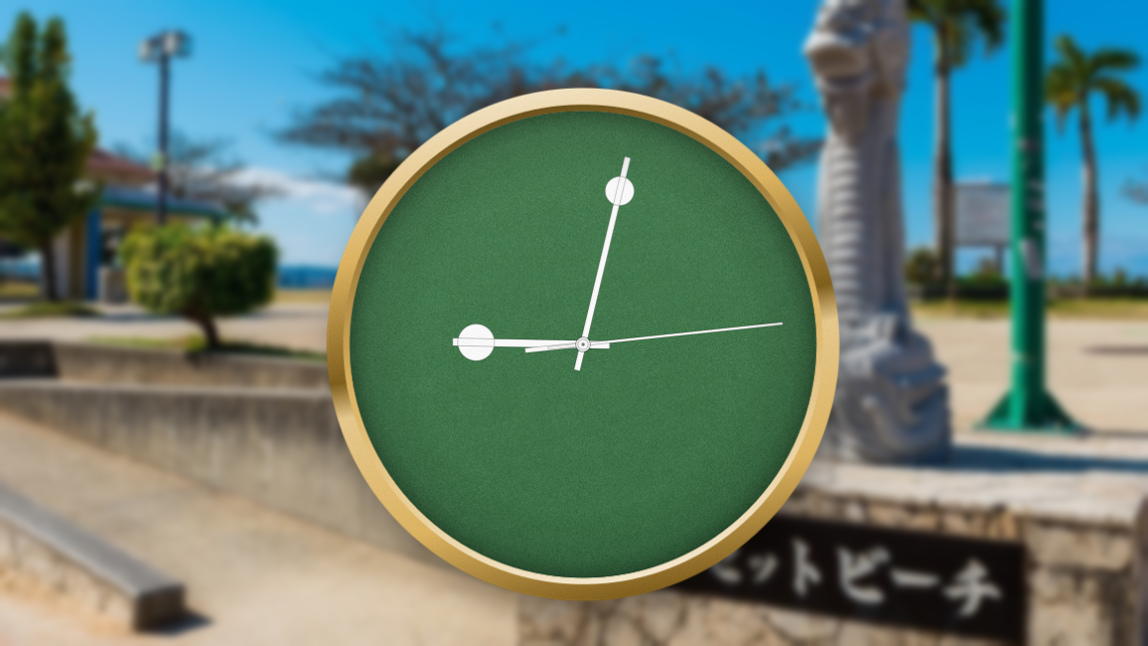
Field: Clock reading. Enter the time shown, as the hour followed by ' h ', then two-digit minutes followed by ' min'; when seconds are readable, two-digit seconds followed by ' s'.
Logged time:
9 h 02 min 14 s
